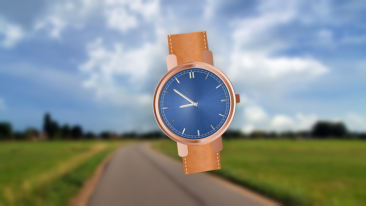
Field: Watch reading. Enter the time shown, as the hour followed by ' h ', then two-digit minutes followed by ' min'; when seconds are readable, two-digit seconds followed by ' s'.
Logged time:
8 h 52 min
